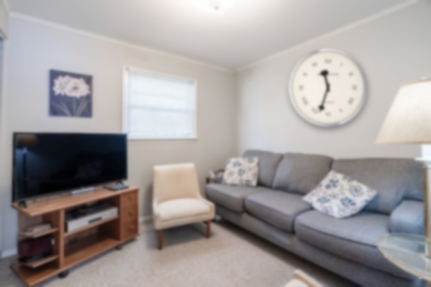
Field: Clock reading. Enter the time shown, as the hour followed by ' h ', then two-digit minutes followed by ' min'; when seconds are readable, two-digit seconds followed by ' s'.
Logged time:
11 h 33 min
